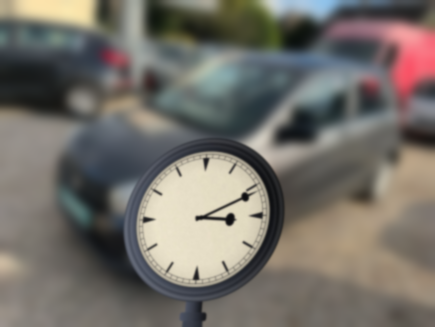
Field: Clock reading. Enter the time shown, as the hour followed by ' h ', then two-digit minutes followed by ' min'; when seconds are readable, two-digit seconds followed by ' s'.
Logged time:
3 h 11 min
